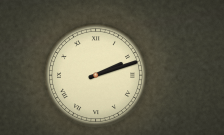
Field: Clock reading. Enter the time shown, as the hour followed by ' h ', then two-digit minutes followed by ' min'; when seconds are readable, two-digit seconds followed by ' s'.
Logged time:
2 h 12 min
